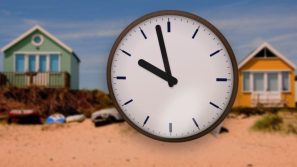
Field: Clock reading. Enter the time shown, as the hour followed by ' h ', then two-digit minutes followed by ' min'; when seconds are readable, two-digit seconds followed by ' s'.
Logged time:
9 h 58 min
